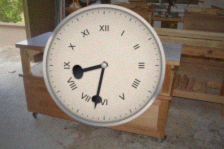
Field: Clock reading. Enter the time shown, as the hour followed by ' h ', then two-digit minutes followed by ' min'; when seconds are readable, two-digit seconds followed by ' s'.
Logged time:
8 h 32 min
